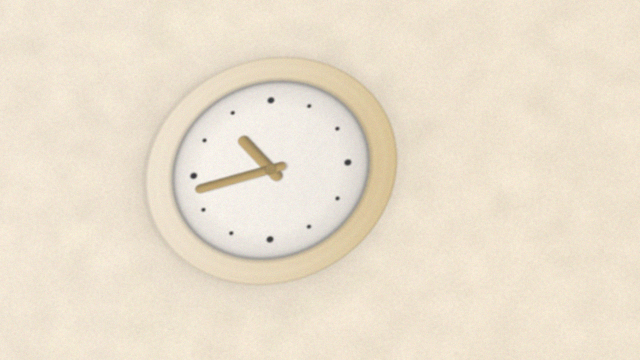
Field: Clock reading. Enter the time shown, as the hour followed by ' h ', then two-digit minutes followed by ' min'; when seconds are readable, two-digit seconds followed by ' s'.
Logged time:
10 h 43 min
